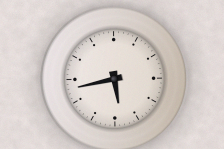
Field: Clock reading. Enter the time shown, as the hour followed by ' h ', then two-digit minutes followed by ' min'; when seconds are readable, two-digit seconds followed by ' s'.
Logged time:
5 h 43 min
